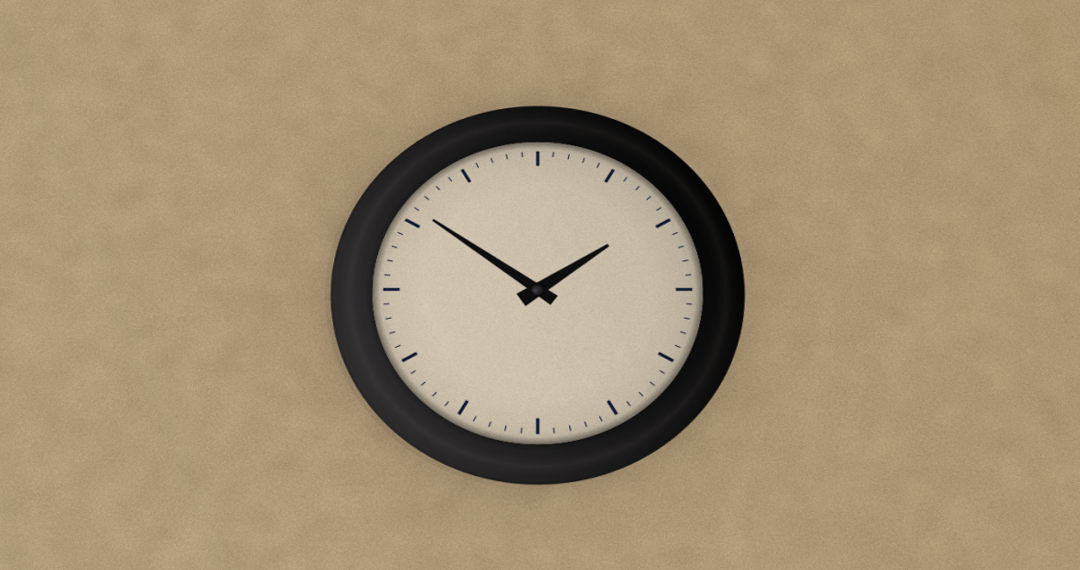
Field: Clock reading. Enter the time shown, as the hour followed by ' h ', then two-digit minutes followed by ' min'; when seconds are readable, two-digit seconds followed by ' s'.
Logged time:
1 h 51 min
